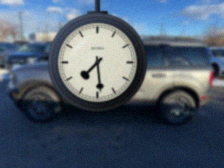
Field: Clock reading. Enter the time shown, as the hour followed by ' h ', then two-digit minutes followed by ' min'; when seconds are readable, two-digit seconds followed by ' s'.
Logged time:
7 h 29 min
